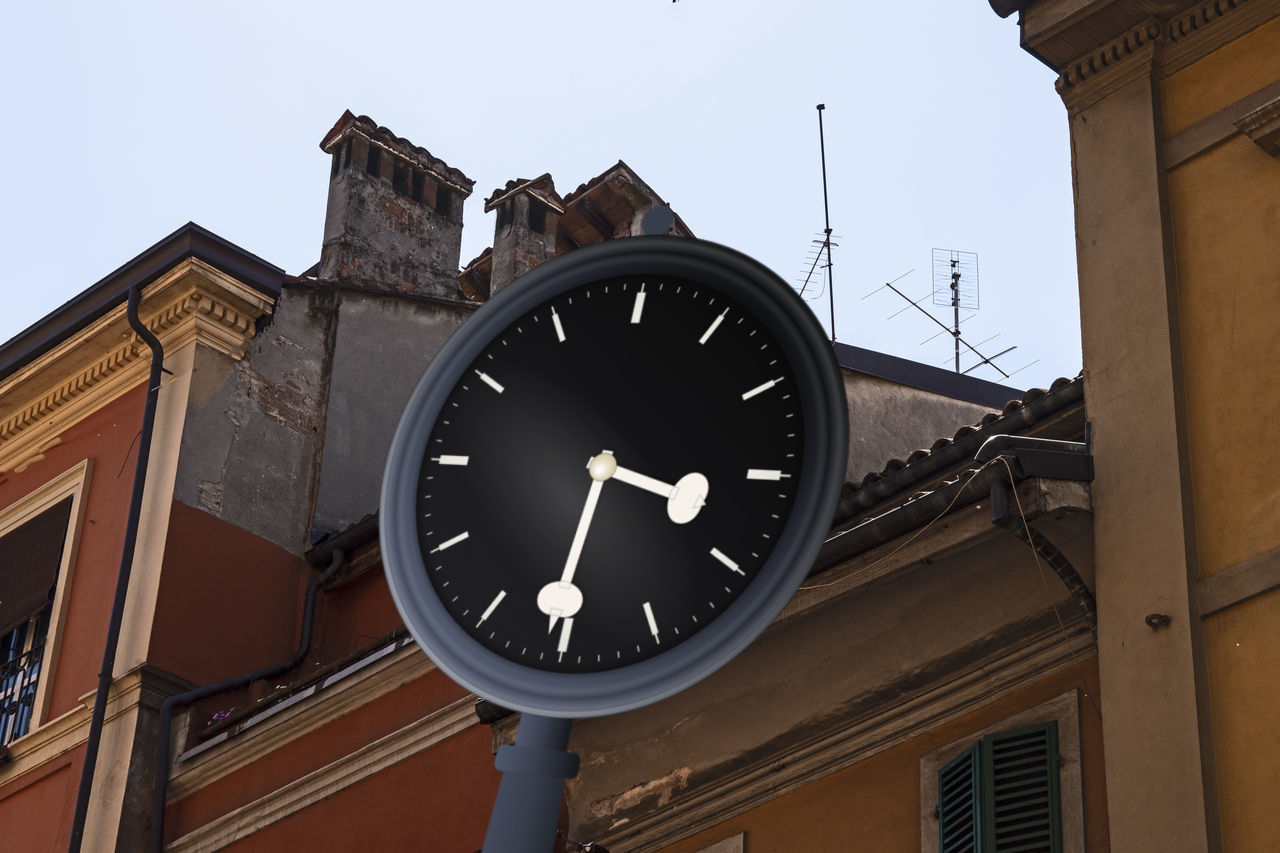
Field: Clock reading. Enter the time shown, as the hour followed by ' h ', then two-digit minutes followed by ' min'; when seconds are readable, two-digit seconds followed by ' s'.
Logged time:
3 h 31 min
